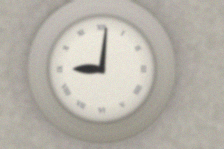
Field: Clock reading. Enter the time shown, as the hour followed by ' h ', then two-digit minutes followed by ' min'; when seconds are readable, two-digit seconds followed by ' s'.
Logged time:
9 h 01 min
